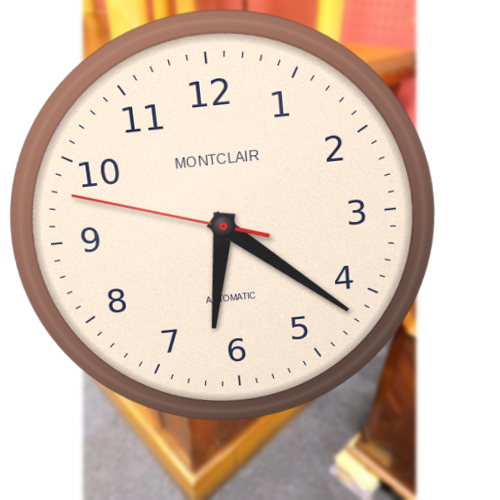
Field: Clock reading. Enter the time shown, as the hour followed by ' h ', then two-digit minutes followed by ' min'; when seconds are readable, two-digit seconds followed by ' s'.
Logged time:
6 h 21 min 48 s
